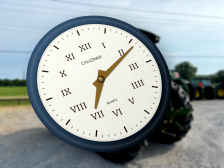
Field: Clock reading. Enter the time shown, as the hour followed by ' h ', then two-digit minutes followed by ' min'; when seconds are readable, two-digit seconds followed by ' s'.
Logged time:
7 h 11 min
